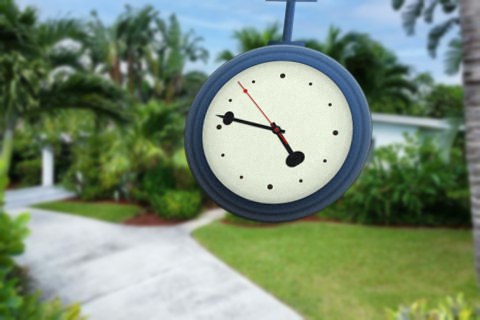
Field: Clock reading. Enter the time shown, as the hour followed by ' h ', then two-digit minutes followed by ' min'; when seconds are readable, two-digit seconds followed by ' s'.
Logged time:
4 h 46 min 53 s
